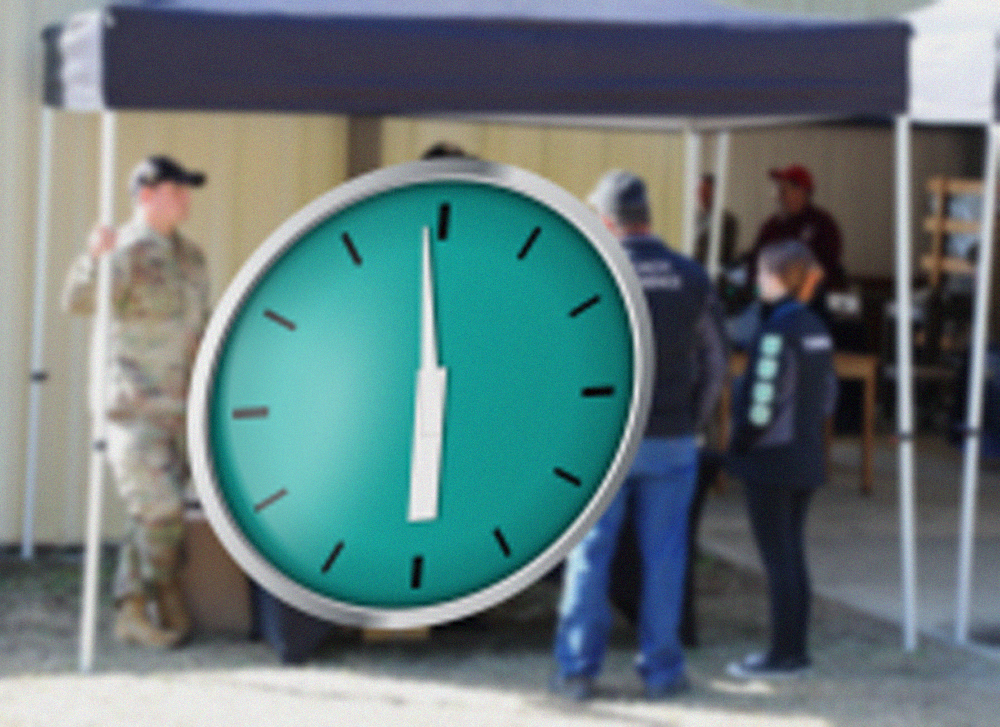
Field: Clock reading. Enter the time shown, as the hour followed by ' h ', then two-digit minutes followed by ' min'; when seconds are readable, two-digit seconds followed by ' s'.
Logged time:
5 h 59 min
